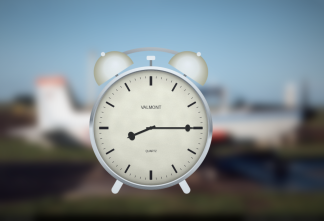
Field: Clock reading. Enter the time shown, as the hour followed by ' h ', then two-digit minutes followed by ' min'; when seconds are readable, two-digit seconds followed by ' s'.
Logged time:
8 h 15 min
